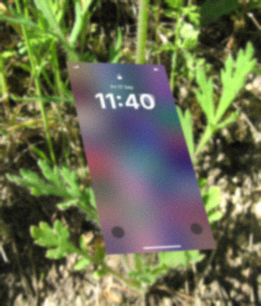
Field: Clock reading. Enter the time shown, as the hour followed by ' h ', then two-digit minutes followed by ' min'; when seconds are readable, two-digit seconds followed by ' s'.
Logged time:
11 h 40 min
